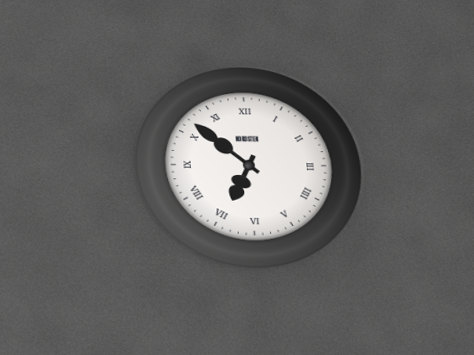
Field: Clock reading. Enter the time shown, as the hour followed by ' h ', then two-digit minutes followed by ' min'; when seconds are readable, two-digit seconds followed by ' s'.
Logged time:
6 h 52 min
